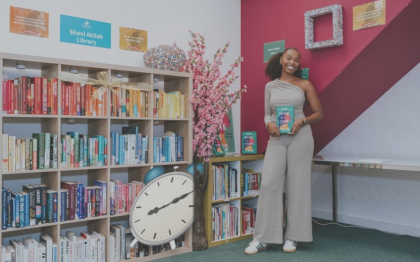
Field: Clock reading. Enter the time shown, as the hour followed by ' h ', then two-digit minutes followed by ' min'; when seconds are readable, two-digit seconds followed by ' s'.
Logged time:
8 h 10 min
